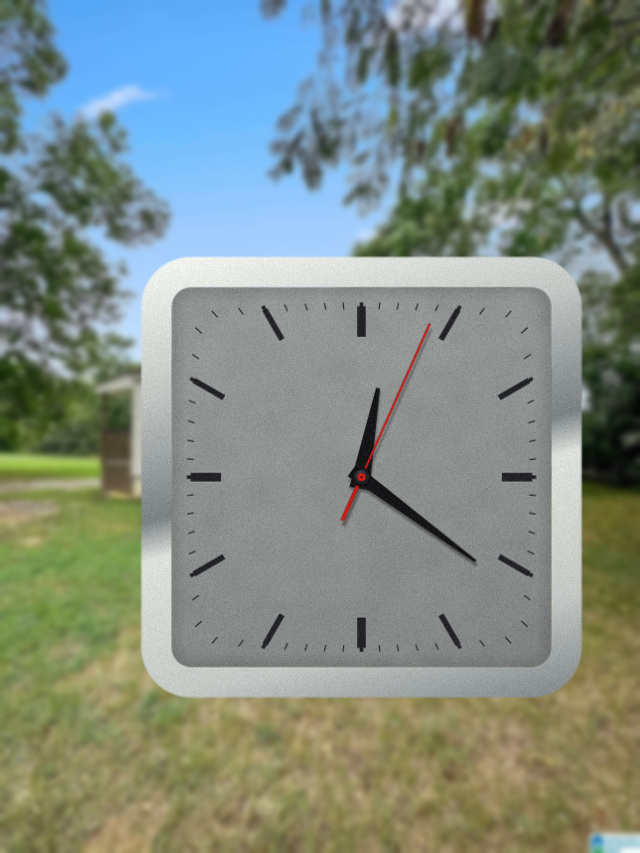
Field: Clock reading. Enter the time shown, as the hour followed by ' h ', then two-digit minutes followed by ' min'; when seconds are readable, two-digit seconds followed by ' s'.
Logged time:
12 h 21 min 04 s
